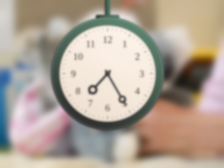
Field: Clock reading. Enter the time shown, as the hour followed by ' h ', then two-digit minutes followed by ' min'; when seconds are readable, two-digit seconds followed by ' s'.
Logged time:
7 h 25 min
